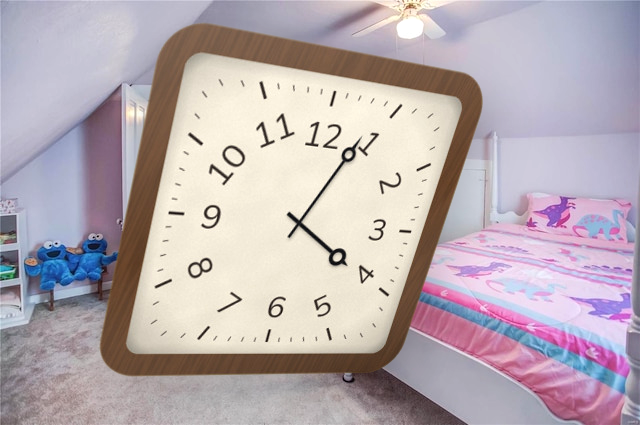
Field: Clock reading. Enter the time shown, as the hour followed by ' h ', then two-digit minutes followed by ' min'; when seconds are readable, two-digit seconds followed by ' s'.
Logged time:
4 h 04 min
